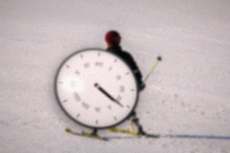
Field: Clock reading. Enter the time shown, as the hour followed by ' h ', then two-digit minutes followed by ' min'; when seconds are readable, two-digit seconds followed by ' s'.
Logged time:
4 h 21 min
